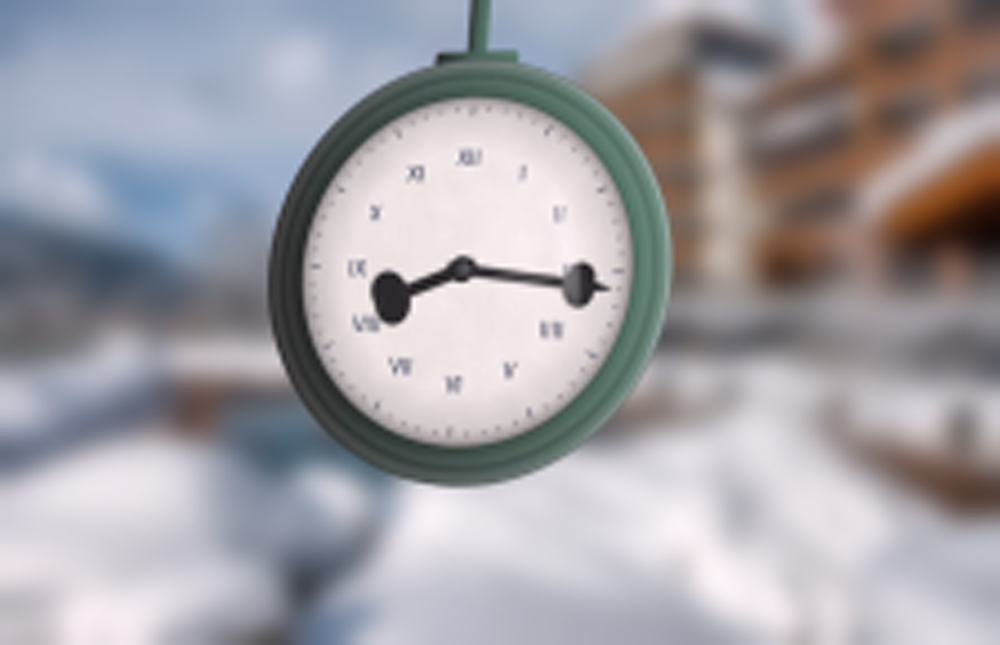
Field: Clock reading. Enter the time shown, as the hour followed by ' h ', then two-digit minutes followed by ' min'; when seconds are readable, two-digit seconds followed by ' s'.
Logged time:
8 h 16 min
